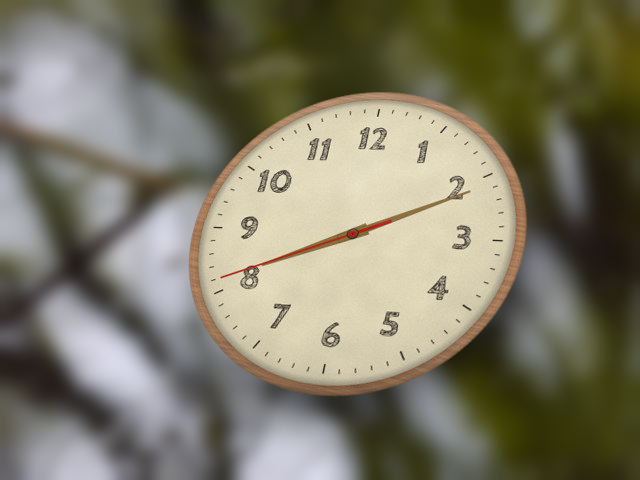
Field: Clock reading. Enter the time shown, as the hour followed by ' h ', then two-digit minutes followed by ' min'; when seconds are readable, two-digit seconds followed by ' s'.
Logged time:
8 h 10 min 41 s
